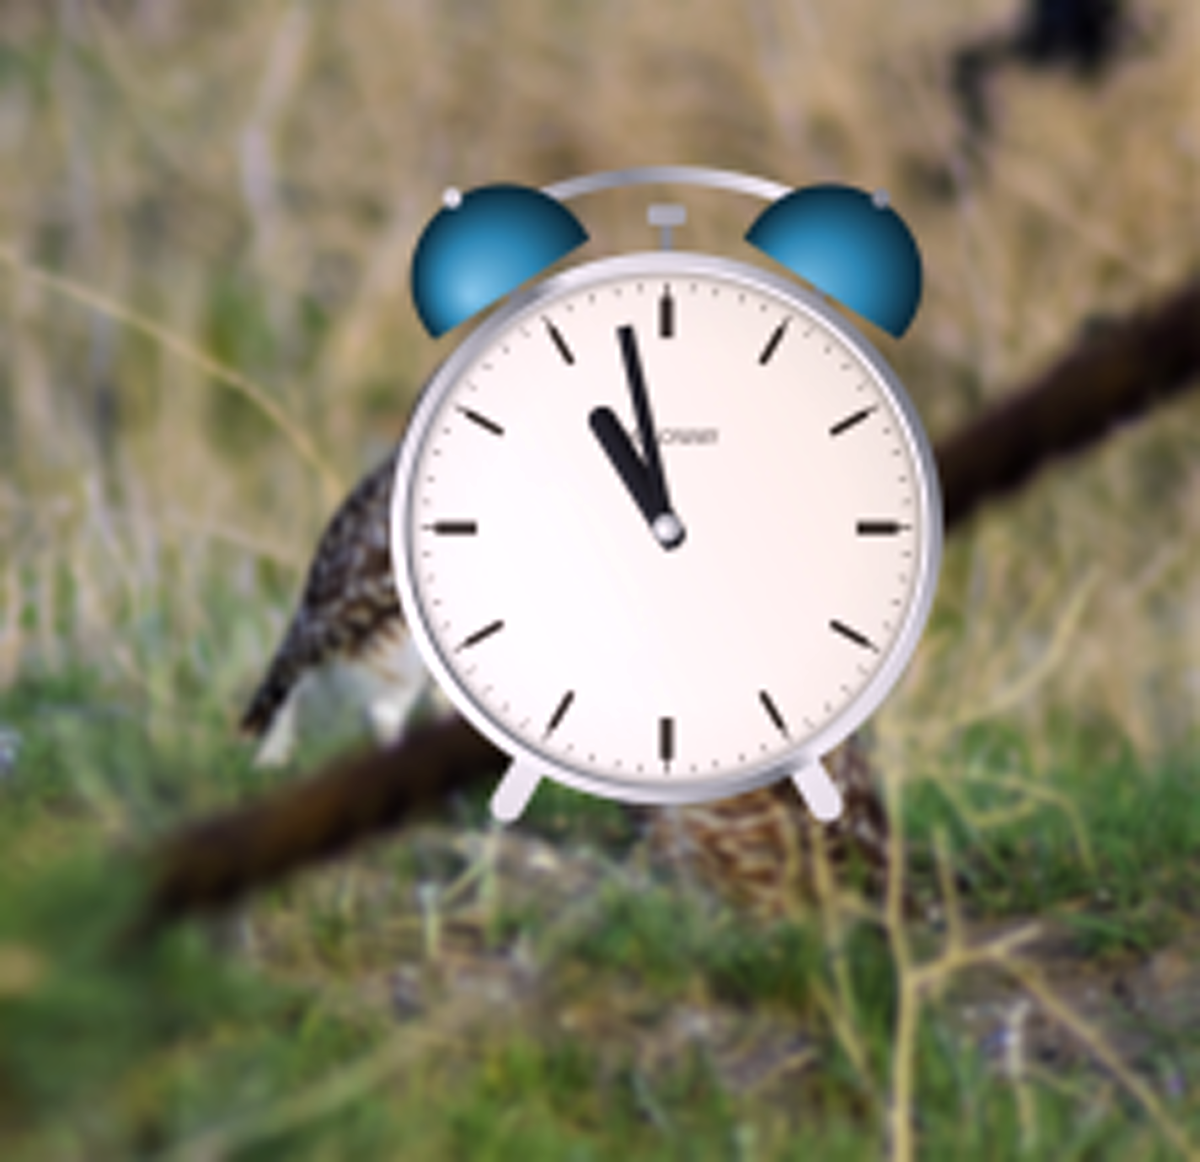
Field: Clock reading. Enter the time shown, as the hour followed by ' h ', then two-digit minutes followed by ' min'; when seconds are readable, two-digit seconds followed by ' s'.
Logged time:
10 h 58 min
